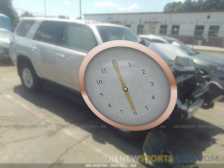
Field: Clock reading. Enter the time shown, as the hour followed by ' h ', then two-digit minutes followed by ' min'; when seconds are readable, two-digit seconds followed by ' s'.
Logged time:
6 h 00 min
